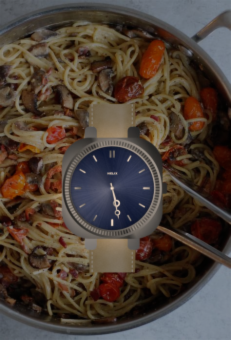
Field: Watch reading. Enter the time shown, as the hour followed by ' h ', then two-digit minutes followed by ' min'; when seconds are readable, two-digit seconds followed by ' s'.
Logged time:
5 h 28 min
